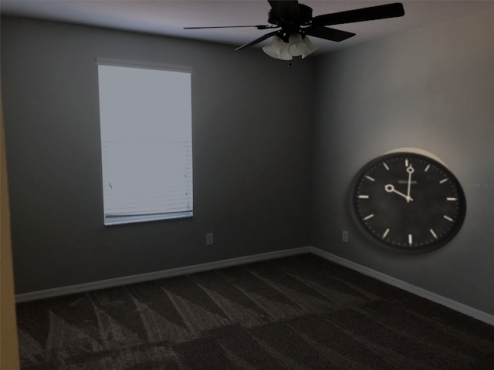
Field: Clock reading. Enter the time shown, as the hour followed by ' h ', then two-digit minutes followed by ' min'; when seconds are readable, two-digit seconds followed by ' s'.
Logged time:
10 h 01 min
